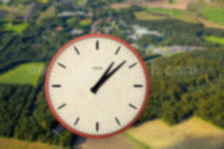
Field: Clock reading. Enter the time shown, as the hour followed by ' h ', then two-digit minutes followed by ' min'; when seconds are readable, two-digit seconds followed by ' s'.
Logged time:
1 h 08 min
